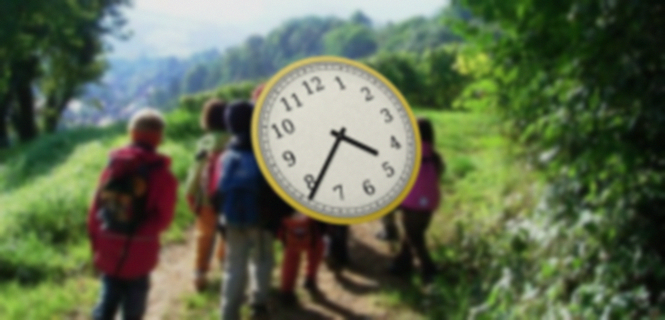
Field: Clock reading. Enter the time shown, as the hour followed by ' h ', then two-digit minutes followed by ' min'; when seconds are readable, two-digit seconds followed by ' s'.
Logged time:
4 h 39 min
